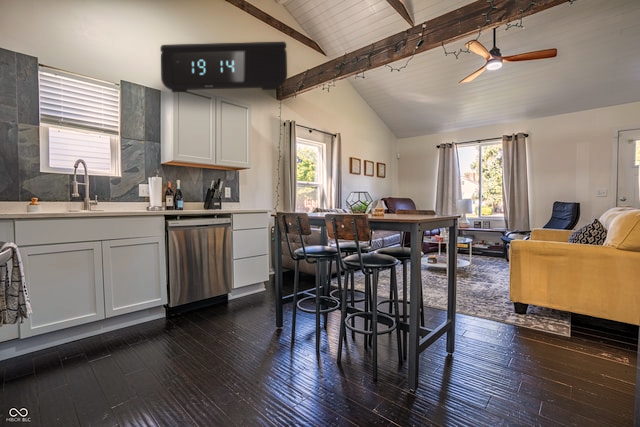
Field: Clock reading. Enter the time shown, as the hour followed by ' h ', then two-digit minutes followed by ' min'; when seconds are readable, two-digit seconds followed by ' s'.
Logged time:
19 h 14 min
